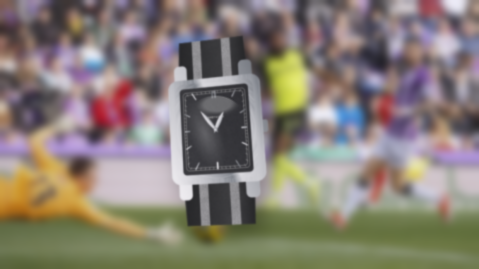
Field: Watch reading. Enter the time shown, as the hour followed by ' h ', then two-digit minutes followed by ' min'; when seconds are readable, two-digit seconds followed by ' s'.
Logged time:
12 h 54 min
